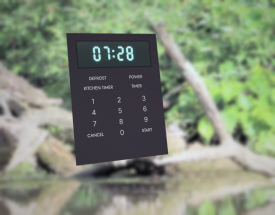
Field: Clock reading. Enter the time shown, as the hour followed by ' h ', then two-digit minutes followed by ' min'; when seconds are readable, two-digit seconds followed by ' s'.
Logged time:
7 h 28 min
